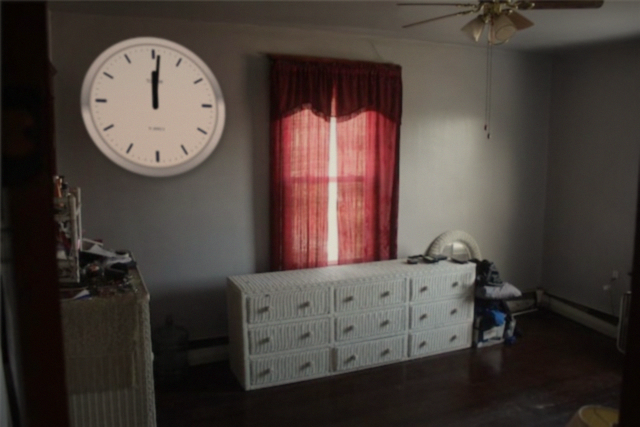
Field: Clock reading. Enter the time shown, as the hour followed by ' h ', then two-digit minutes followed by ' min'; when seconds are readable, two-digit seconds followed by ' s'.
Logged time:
12 h 01 min
